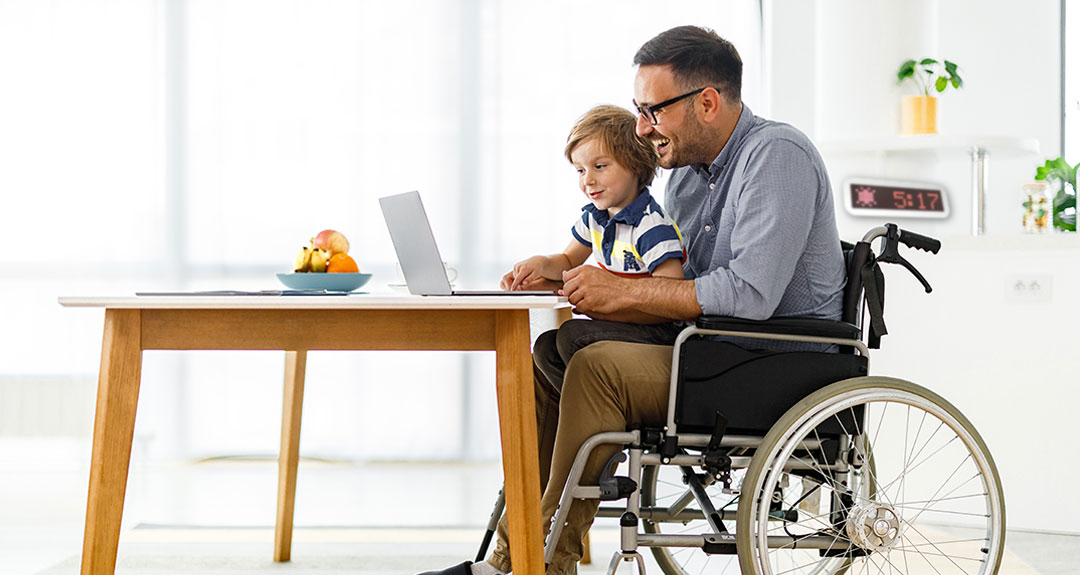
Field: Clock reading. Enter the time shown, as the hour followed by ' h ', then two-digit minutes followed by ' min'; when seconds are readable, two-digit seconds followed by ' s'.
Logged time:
5 h 17 min
